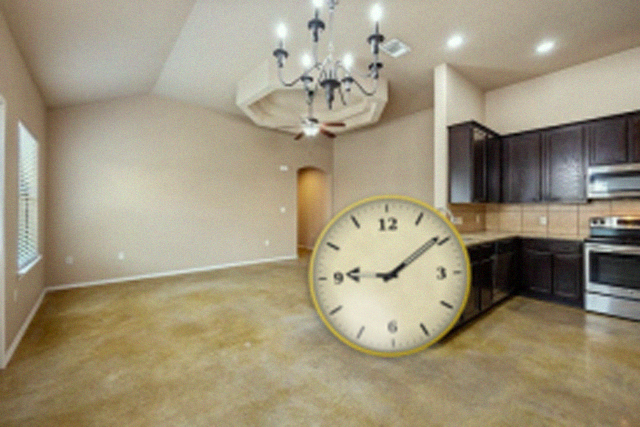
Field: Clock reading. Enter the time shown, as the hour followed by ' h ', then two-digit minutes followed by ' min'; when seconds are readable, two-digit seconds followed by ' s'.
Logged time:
9 h 09 min
